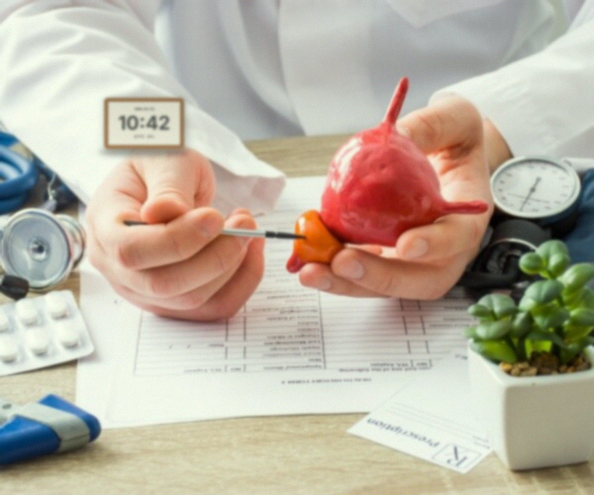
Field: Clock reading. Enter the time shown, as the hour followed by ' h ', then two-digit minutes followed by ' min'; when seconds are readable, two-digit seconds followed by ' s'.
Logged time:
10 h 42 min
